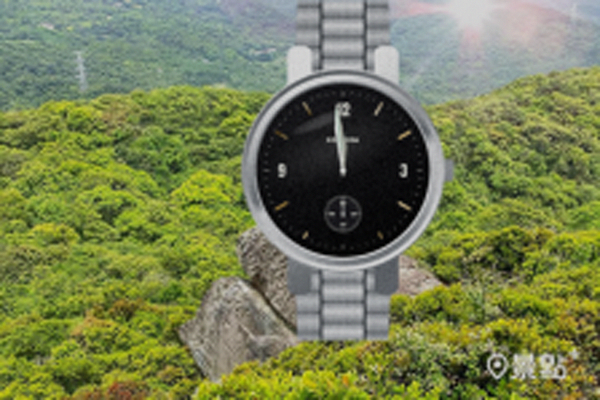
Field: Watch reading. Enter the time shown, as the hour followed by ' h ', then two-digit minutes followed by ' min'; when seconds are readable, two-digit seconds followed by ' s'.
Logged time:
11 h 59 min
